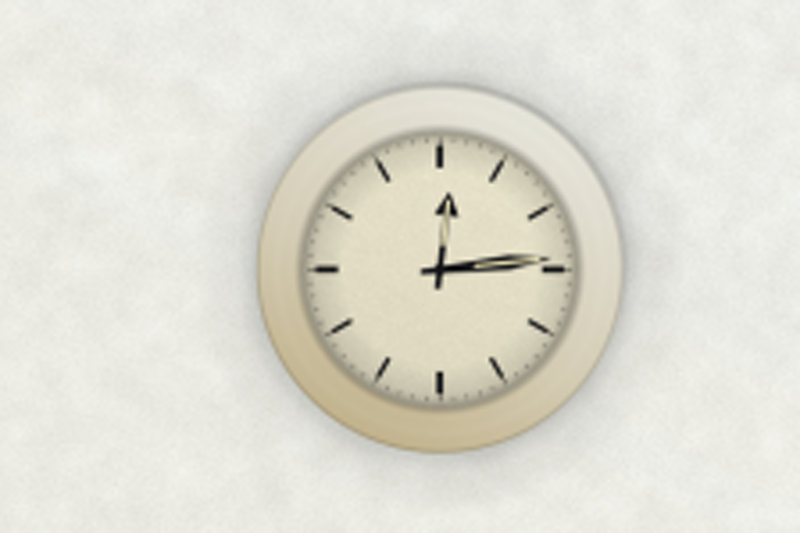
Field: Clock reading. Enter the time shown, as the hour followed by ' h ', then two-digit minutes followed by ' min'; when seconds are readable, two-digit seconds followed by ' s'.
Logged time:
12 h 14 min
